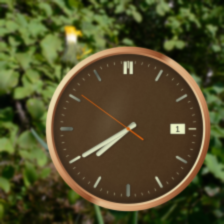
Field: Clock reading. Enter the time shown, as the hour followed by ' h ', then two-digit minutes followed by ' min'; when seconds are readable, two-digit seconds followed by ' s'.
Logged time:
7 h 39 min 51 s
